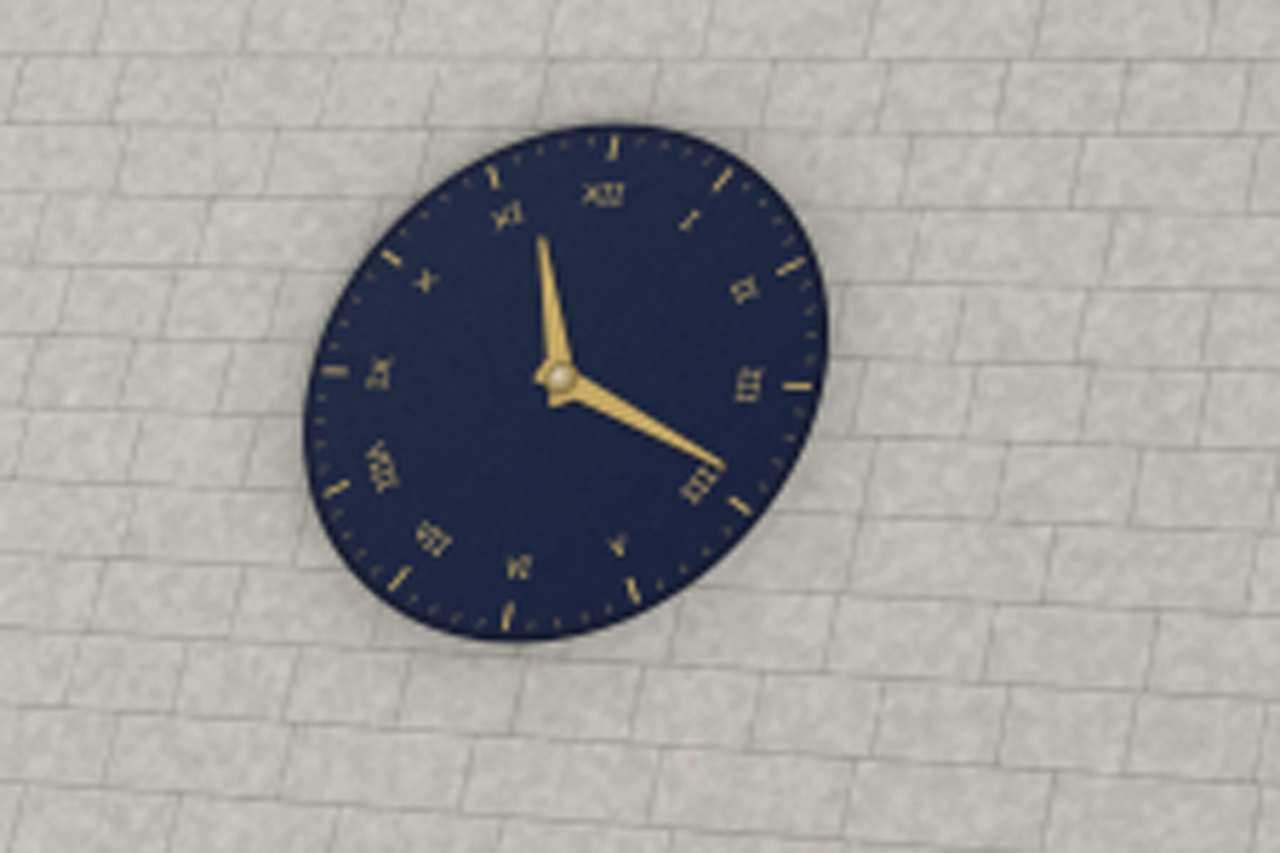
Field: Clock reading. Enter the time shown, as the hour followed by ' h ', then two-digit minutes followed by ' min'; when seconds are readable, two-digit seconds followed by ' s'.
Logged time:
11 h 19 min
